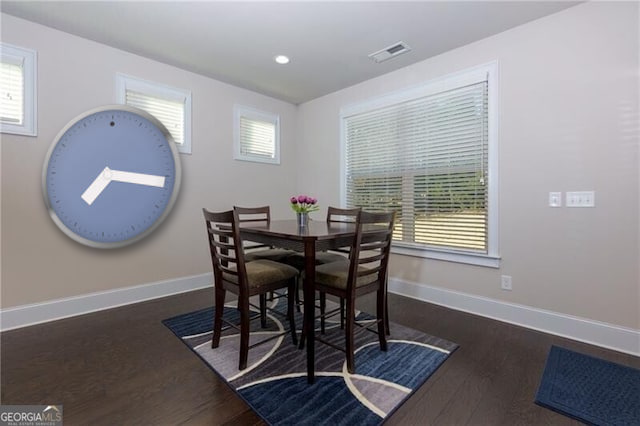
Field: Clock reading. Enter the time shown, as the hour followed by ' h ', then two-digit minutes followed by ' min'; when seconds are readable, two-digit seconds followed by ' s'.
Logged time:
7 h 16 min
